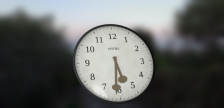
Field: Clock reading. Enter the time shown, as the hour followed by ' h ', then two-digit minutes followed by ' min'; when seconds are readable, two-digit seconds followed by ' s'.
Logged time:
5 h 31 min
